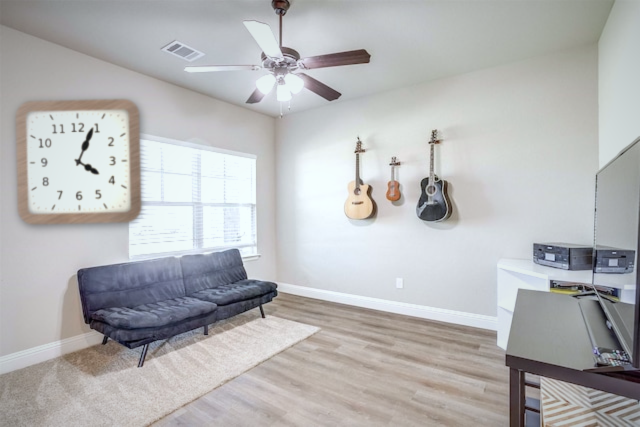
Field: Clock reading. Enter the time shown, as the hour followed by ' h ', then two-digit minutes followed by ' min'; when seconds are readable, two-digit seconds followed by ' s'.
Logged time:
4 h 04 min
